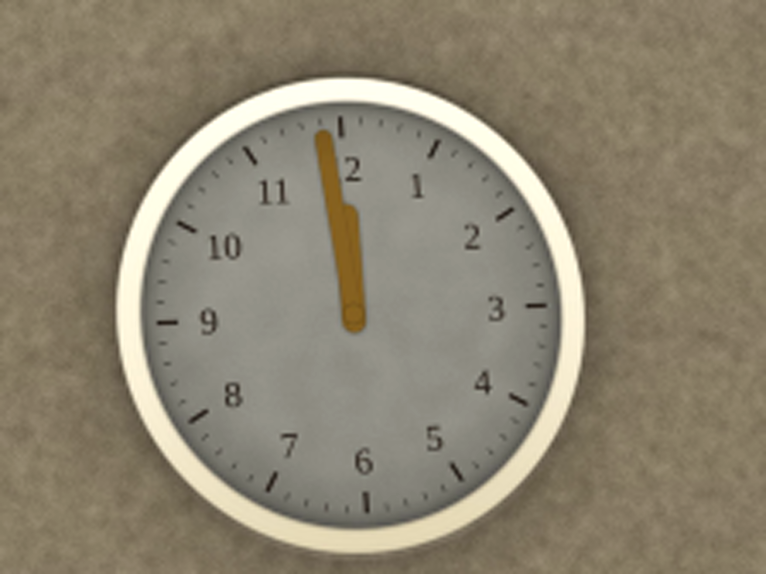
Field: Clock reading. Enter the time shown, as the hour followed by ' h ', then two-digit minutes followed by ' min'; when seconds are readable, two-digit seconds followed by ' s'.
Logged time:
11 h 59 min
